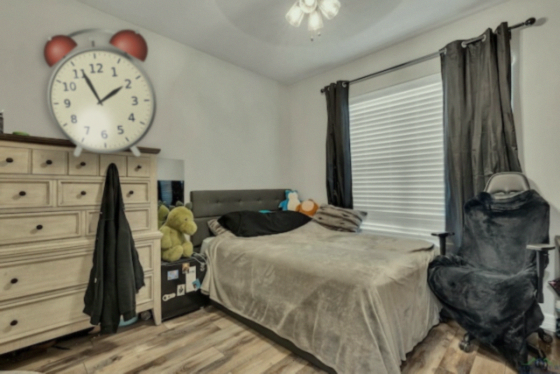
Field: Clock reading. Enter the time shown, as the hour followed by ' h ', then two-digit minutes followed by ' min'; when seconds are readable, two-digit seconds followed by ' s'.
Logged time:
1 h 56 min
